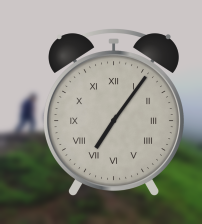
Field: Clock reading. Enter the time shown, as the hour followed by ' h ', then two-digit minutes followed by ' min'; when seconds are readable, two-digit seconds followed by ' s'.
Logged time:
7 h 06 min
